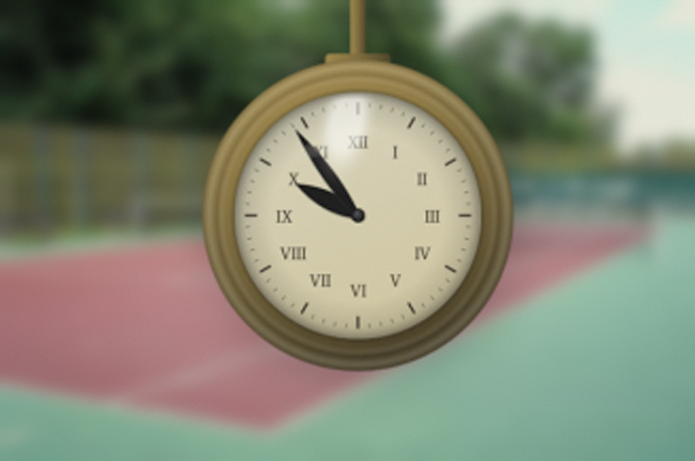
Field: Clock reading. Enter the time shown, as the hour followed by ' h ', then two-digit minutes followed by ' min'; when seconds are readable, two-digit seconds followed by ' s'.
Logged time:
9 h 54 min
